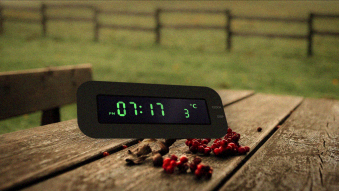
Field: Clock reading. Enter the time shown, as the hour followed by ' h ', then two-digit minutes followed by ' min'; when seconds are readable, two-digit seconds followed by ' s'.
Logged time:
7 h 17 min
